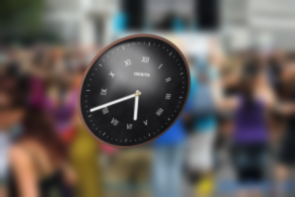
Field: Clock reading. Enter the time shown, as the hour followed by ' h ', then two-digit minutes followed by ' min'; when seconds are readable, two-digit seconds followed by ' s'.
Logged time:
5 h 41 min
